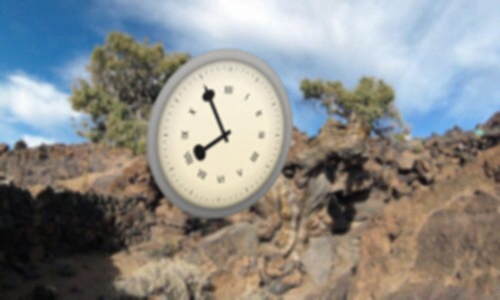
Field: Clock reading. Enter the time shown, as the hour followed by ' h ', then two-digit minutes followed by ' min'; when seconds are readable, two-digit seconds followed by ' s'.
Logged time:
7 h 55 min
